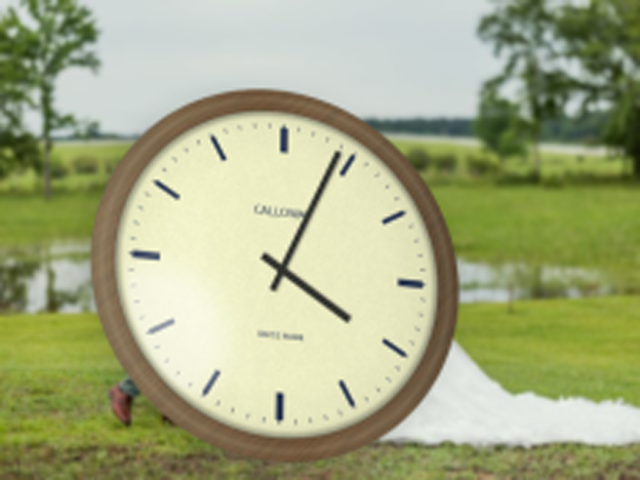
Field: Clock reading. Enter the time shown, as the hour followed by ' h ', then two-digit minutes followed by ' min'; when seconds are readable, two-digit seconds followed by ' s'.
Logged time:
4 h 04 min
